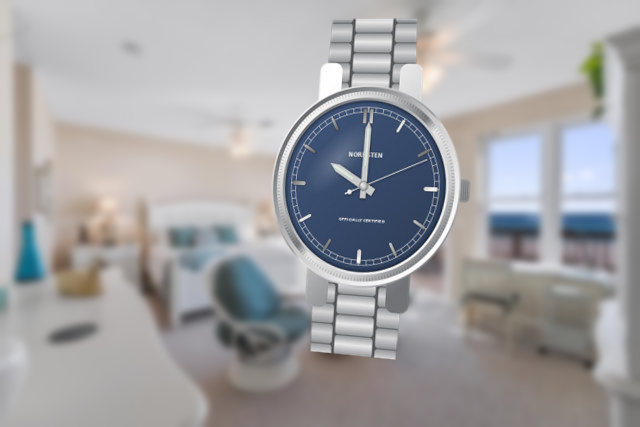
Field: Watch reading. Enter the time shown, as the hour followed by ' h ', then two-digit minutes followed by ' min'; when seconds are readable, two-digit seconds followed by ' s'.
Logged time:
10 h 00 min 11 s
